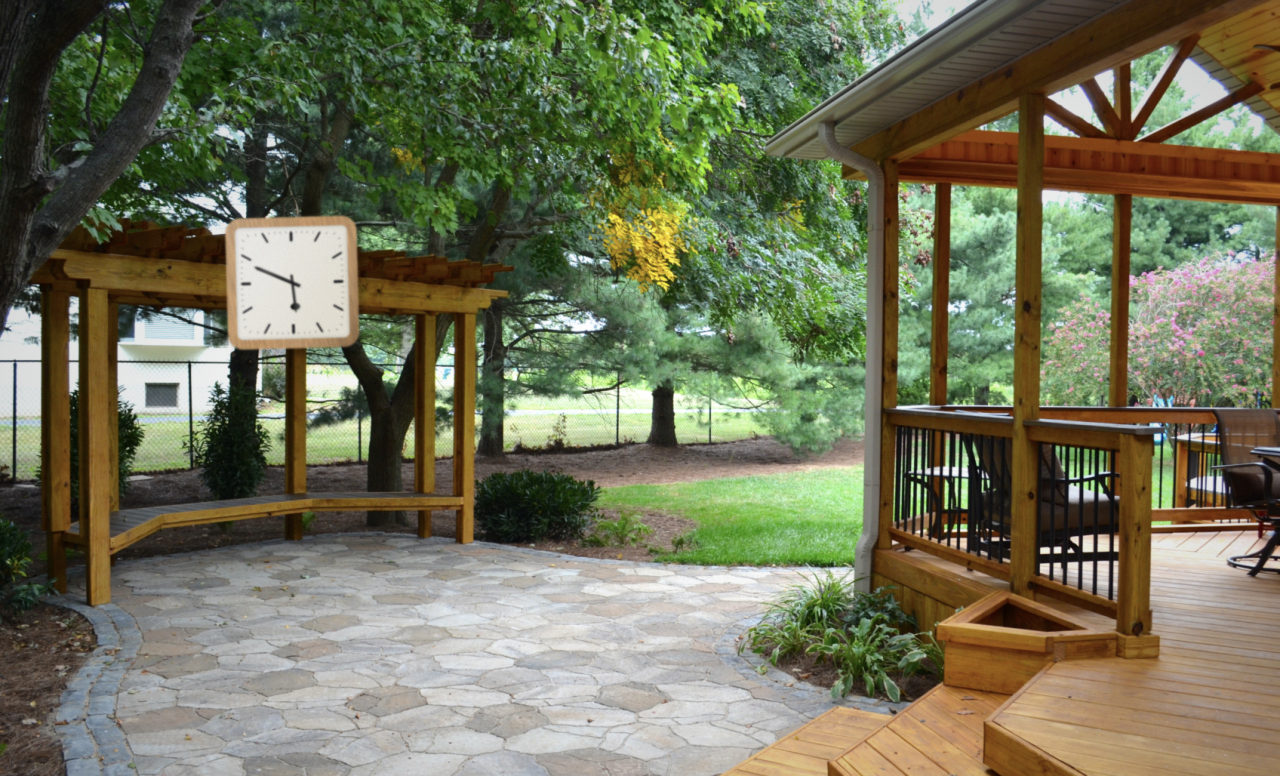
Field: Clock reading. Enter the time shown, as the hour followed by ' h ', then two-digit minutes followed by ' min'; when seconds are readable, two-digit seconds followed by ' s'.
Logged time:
5 h 49 min
